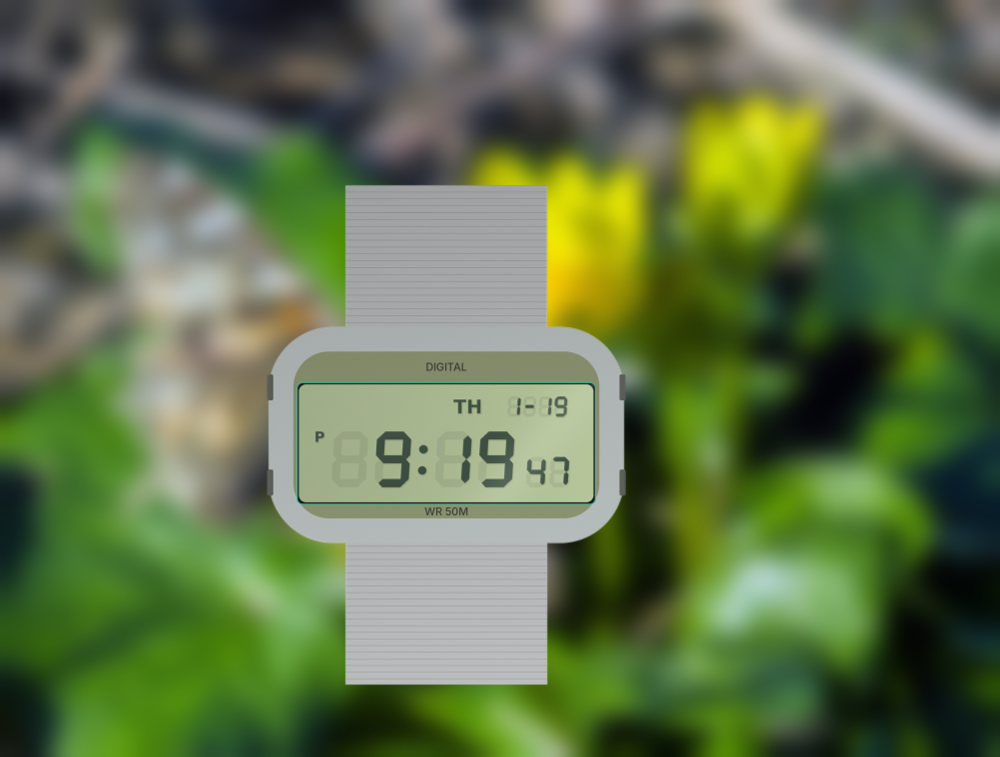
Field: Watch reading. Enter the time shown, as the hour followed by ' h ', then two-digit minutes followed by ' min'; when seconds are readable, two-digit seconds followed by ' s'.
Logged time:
9 h 19 min 47 s
